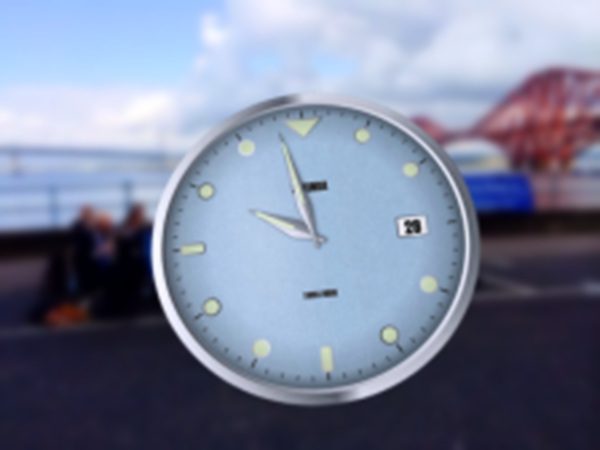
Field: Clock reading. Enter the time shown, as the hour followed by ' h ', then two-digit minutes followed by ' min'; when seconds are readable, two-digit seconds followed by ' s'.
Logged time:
9 h 58 min
